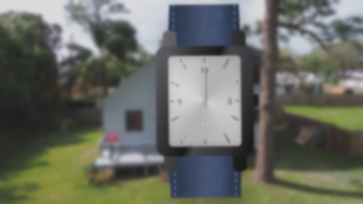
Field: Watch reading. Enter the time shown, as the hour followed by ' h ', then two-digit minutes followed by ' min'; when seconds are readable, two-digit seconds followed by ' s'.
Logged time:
12 h 00 min
